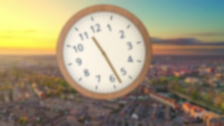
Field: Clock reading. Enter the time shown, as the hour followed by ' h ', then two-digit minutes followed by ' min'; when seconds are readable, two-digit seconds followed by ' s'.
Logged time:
11 h 28 min
